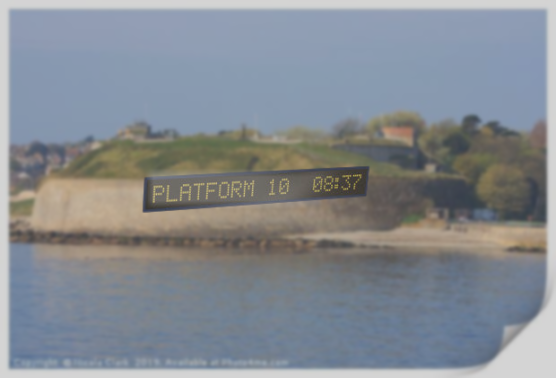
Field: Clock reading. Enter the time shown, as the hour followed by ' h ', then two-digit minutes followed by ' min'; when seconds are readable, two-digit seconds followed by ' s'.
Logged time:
8 h 37 min
